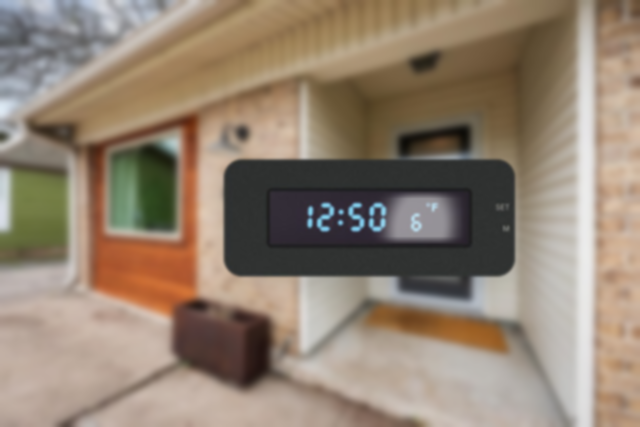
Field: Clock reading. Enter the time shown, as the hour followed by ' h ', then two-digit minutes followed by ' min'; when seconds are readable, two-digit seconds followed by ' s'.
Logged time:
12 h 50 min
